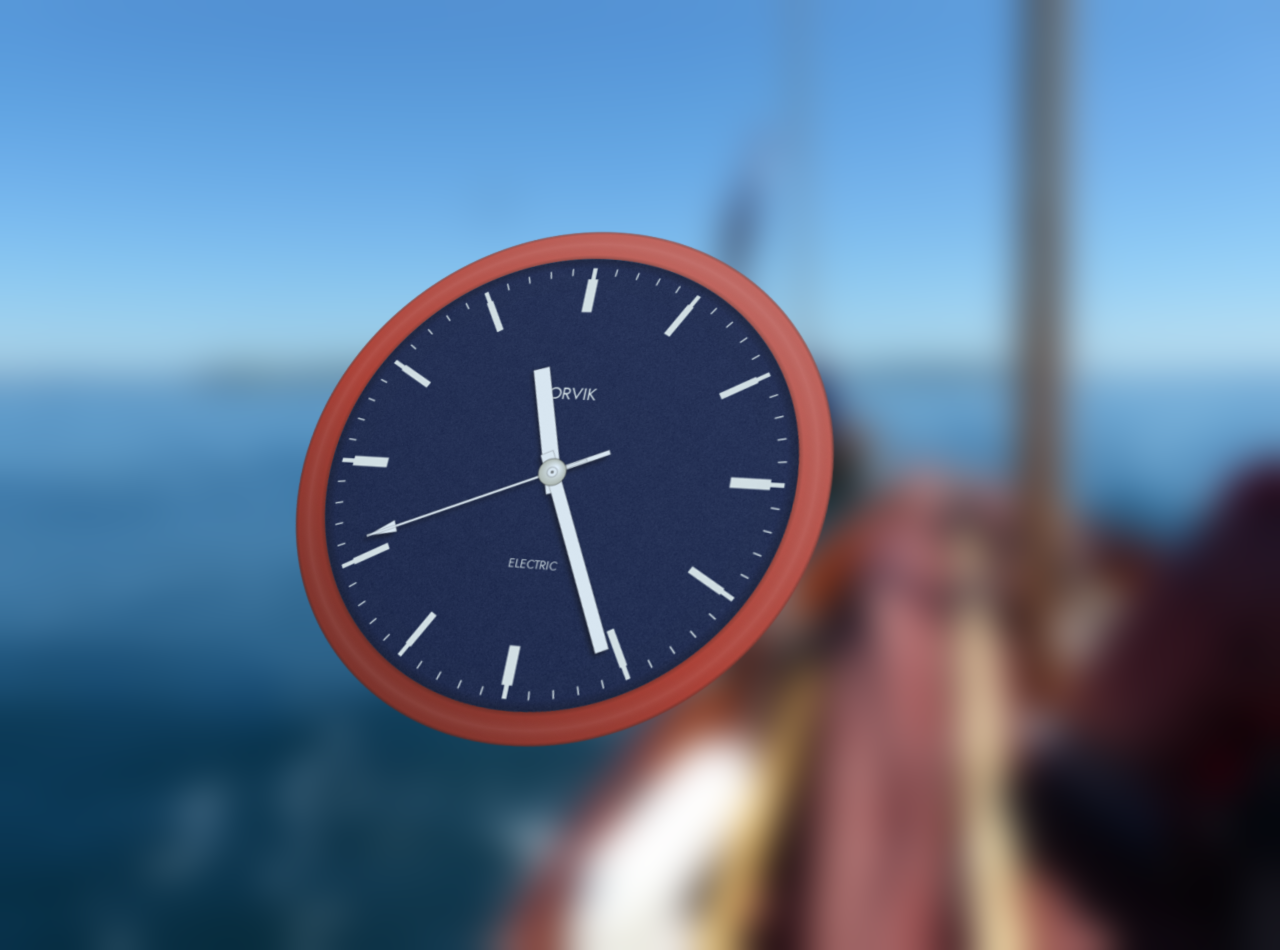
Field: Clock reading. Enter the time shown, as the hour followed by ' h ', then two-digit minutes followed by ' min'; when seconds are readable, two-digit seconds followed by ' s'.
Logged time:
11 h 25 min 41 s
